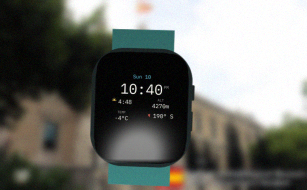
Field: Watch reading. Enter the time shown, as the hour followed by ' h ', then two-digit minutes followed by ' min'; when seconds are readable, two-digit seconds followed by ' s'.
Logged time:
10 h 40 min
